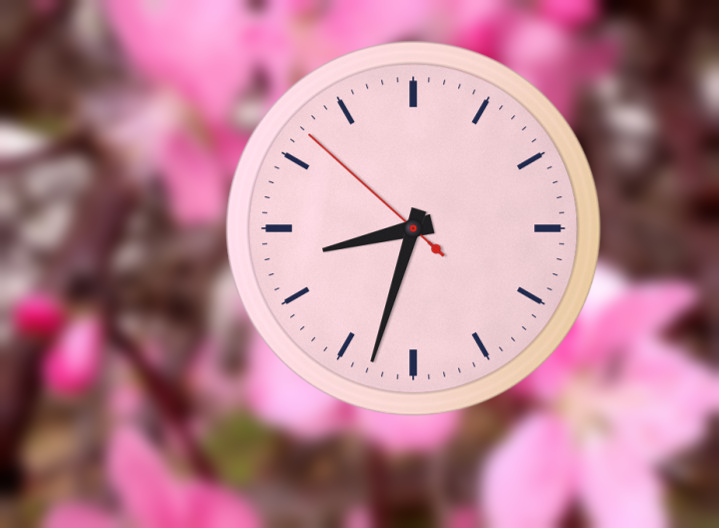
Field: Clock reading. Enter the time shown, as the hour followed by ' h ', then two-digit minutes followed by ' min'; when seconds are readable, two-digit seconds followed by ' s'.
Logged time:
8 h 32 min 52 s
